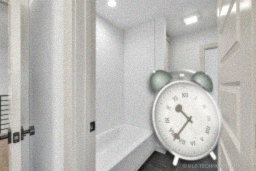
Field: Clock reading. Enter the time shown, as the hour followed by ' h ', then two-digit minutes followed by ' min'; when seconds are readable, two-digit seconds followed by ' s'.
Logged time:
10 h 38 min
